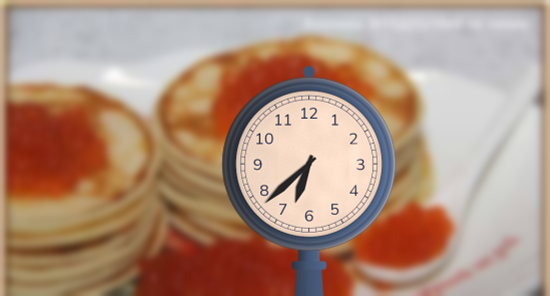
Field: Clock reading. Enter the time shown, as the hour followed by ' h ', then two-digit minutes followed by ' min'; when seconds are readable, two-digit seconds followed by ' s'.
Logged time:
6 h 38 min
